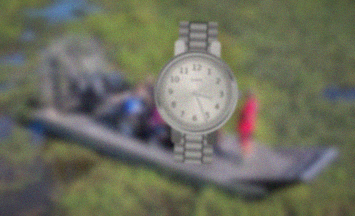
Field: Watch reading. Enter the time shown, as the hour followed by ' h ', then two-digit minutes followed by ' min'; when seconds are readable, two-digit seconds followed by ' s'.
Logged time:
3 h 26 min
